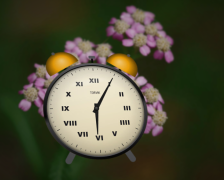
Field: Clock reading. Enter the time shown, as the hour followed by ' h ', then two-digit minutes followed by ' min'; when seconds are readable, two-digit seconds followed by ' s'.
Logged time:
6 h 05 min
